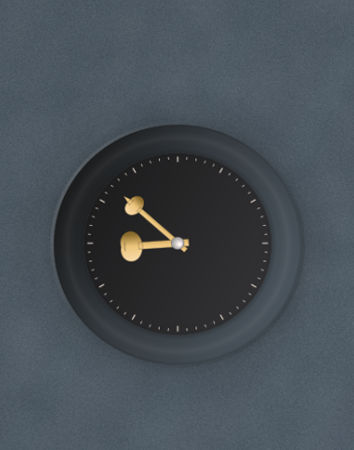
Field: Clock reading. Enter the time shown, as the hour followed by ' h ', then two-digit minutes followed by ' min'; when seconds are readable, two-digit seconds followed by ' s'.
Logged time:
8 h 52 min
